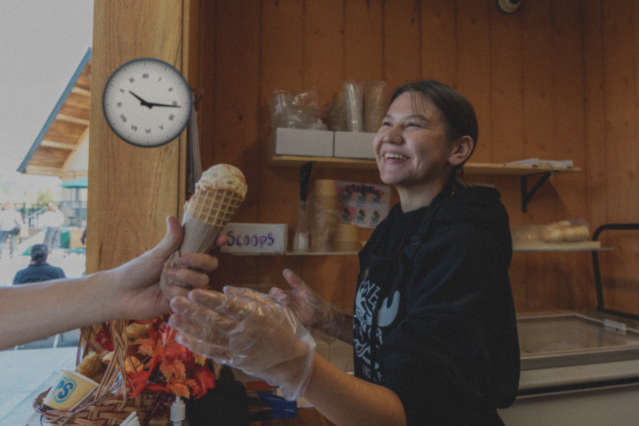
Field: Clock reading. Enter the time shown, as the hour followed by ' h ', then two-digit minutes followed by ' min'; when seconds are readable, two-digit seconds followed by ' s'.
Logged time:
10 h 16 min
